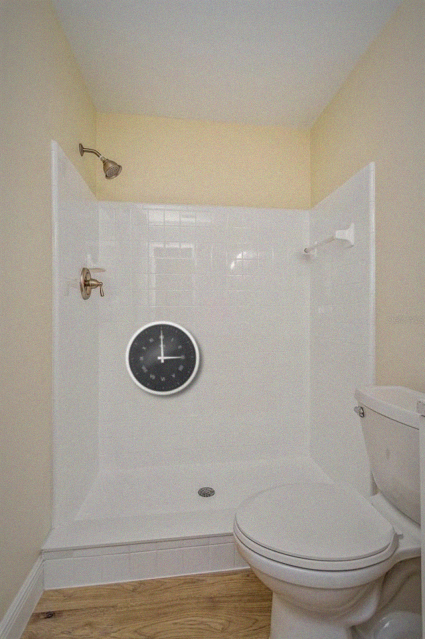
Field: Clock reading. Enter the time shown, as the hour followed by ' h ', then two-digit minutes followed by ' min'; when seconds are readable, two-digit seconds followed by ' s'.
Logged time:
3 h 00 min
